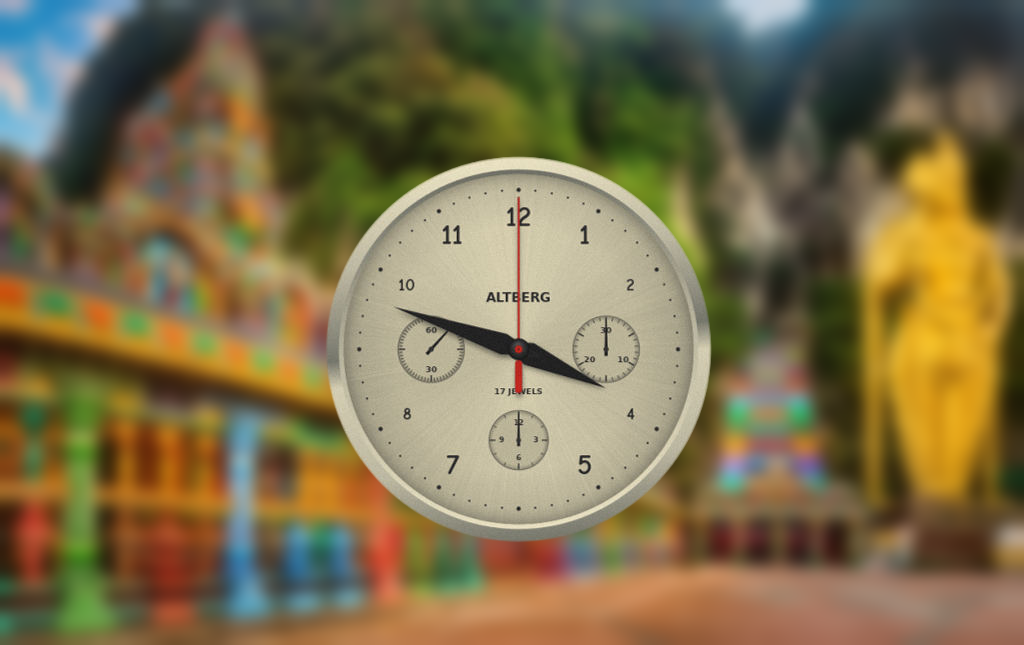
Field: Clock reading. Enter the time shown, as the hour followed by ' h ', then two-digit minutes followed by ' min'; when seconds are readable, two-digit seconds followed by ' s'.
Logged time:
3 h 48 min 07 s
